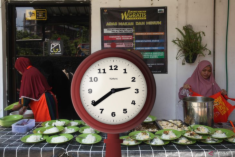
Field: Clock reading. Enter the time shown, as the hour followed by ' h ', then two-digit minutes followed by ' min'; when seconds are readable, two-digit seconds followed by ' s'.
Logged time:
2 h 39 min
